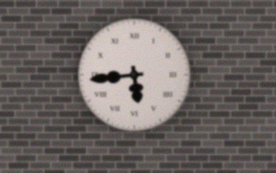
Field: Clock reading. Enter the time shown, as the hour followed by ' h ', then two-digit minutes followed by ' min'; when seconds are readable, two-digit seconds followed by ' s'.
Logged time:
5 h 44 min
